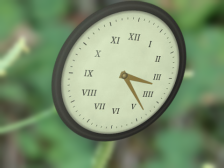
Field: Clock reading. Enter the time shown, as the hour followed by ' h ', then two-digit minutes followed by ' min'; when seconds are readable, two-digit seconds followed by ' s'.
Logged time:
3 h 23 min
